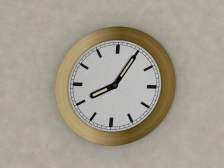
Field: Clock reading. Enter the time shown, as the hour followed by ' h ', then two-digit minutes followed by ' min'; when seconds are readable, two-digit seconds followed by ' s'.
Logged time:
8 h 05 min
